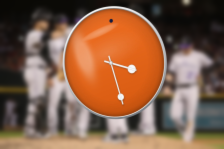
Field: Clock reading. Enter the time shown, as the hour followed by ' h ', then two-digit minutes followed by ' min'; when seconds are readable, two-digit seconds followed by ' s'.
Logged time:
3 h 27 min
